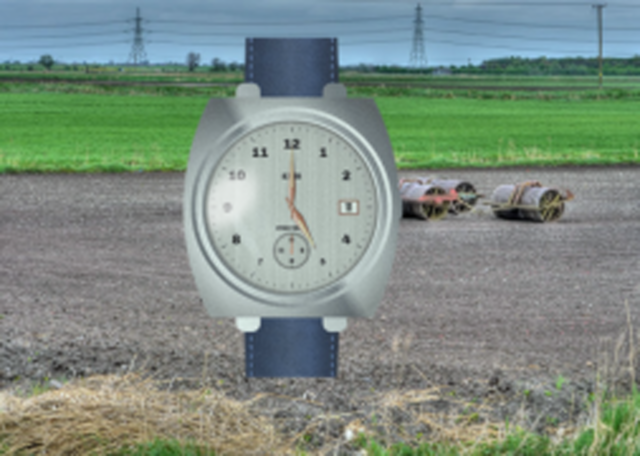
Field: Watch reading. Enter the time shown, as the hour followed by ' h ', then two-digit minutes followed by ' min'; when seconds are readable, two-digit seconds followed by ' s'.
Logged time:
5 h 00 min
